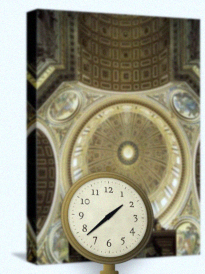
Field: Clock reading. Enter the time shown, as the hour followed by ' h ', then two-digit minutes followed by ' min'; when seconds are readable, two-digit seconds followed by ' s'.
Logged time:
1 h 38 min
